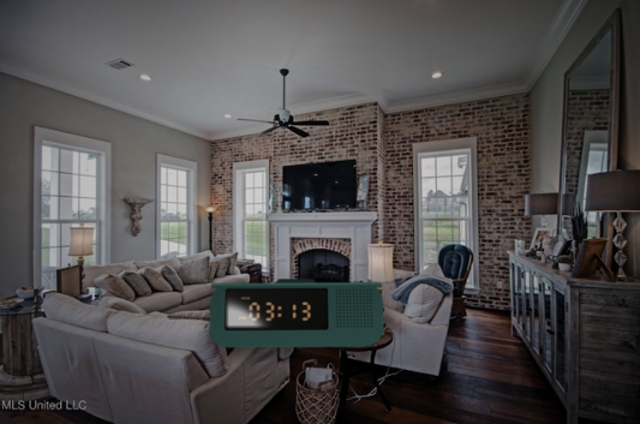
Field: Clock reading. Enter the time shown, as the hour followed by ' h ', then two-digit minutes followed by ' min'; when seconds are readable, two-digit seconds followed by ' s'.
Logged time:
3 h 13 min
